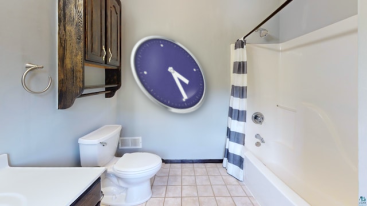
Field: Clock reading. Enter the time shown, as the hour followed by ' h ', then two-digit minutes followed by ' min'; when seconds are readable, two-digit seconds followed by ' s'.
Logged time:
4 h 29 min
